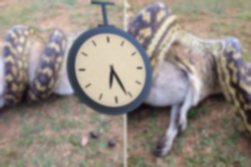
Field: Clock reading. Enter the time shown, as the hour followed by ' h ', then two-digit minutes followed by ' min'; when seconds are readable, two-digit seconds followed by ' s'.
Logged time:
6 h 26 min
